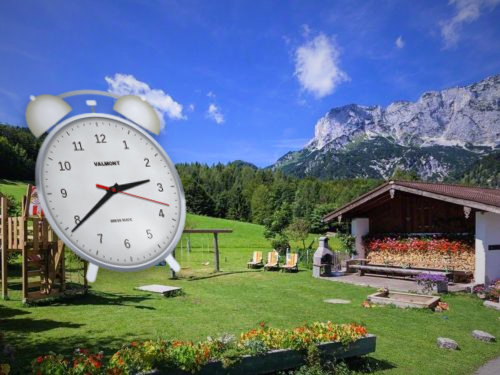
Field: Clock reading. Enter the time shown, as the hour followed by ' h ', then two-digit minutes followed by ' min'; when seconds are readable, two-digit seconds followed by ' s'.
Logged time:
2 h 39 min 18 s
